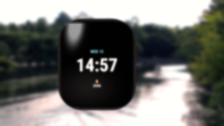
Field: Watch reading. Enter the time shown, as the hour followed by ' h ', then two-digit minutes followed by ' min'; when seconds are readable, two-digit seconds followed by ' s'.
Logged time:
14 h 57 min
